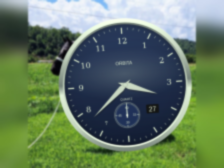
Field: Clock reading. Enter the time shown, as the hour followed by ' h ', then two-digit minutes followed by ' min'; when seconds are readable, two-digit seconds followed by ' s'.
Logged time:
3 h 38 min
